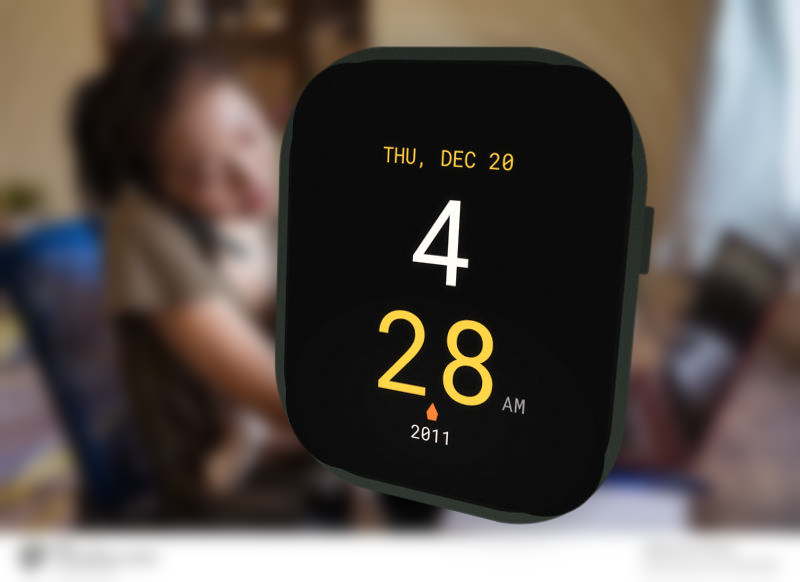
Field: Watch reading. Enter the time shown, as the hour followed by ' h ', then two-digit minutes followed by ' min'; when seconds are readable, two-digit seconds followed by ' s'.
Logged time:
4 h 28 min
